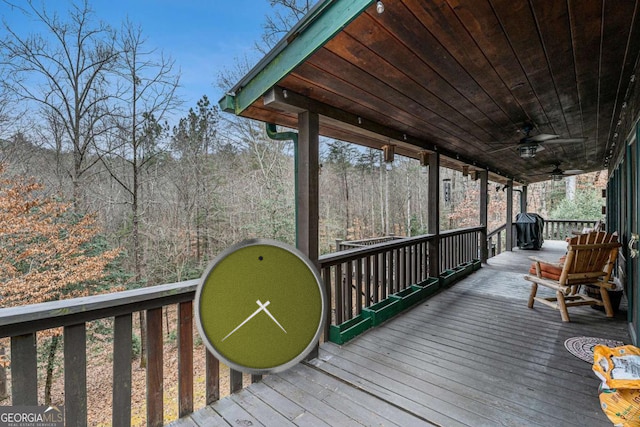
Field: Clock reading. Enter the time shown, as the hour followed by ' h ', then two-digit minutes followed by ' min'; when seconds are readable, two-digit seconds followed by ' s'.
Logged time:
4 h 39 min
